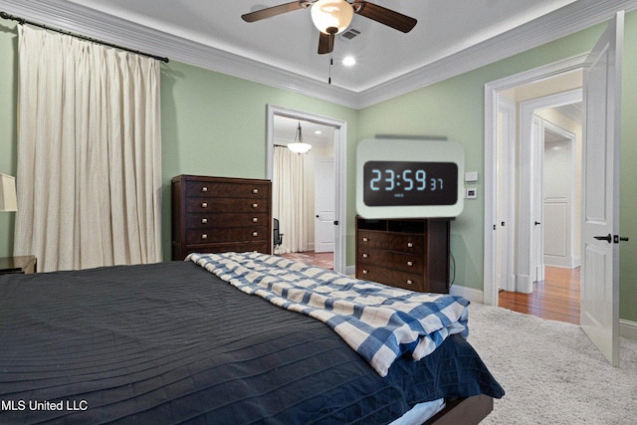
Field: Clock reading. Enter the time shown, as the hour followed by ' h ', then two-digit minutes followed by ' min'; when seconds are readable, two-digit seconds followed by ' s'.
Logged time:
23 h 59 min 37 s
